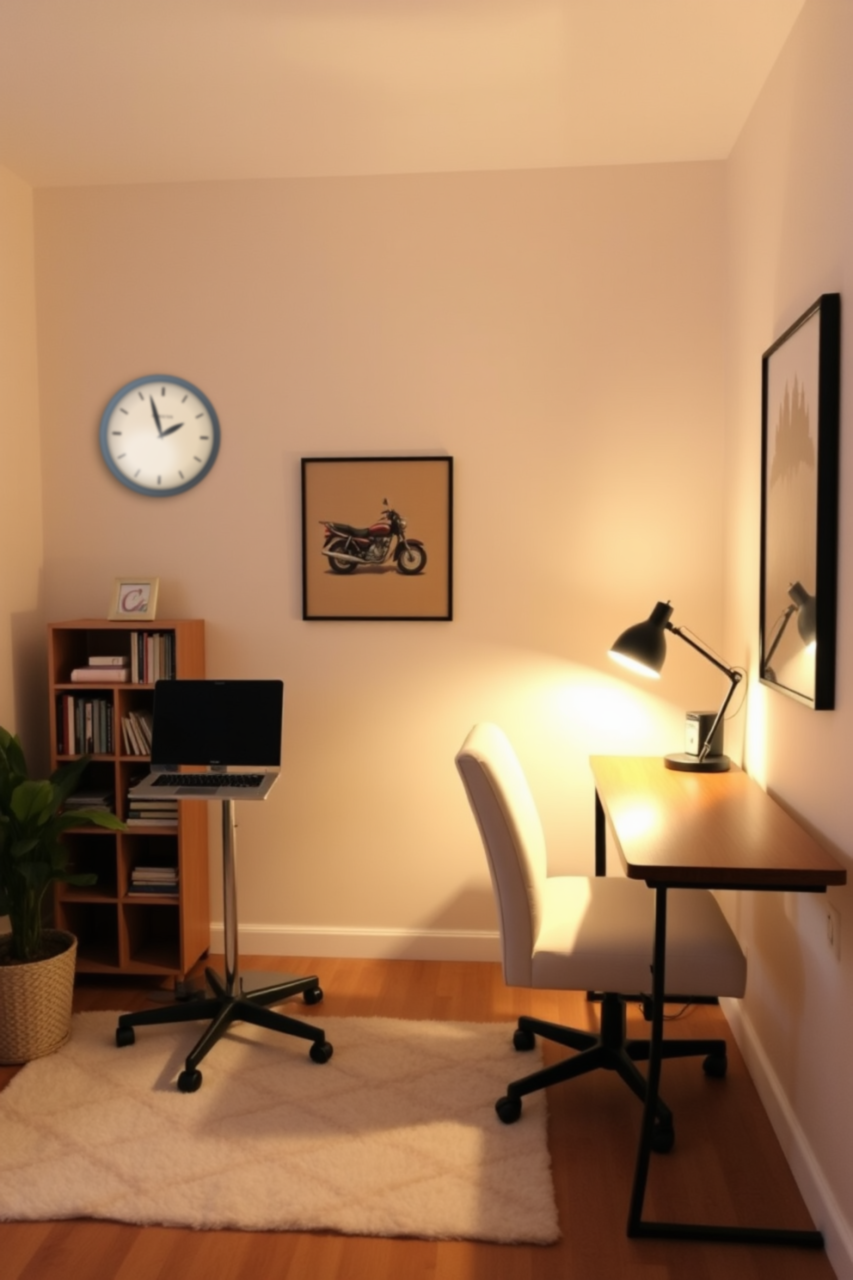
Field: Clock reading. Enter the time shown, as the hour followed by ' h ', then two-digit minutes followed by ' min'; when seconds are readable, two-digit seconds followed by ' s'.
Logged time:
1 h 57 min
